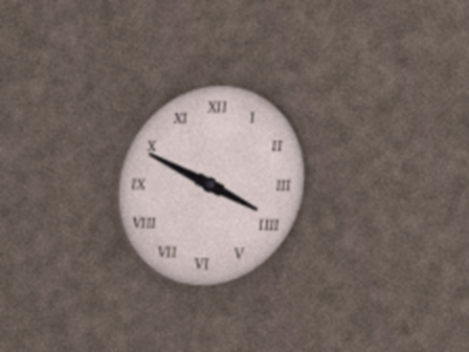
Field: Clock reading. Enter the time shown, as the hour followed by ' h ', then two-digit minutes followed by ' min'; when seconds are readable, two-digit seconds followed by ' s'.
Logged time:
3 h 49 min
